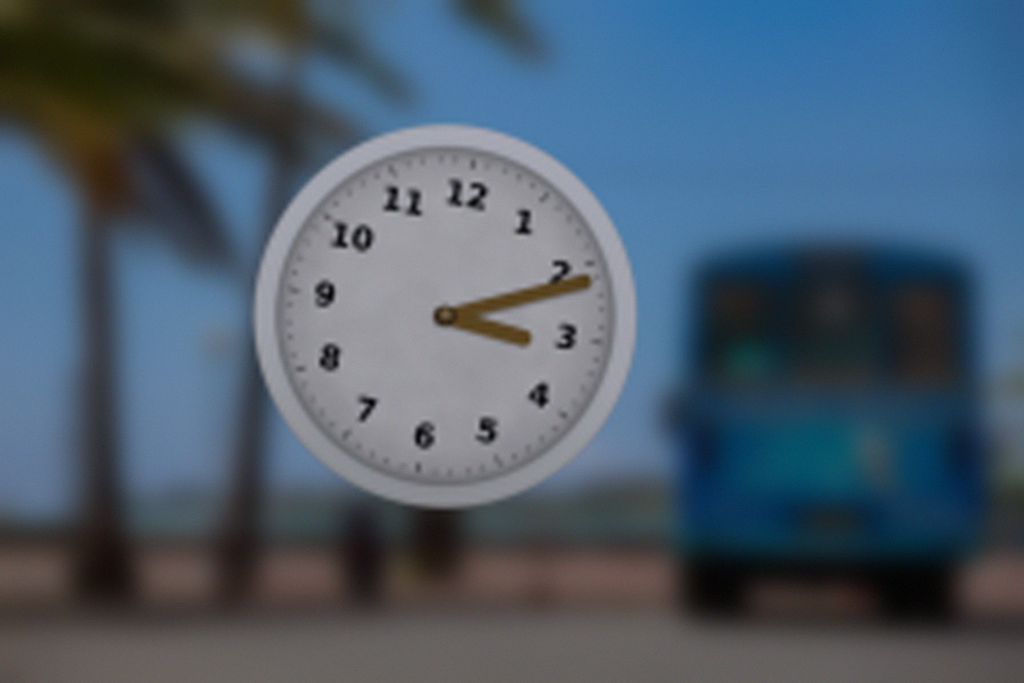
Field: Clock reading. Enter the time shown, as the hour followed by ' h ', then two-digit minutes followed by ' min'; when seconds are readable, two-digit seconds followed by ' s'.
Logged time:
3 h 11 min
